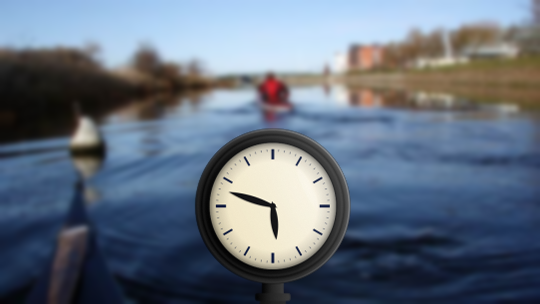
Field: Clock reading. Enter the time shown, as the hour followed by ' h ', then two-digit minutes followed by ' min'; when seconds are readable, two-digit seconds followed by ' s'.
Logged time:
5 h 48 min
